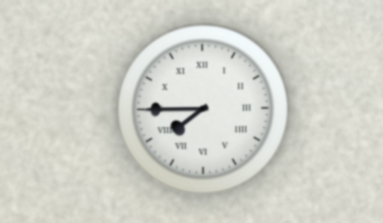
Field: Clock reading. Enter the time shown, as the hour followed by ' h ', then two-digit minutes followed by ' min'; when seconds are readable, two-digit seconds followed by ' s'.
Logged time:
7 h 45 min
